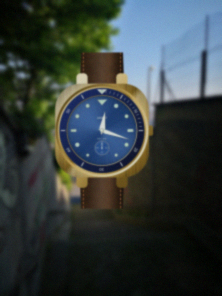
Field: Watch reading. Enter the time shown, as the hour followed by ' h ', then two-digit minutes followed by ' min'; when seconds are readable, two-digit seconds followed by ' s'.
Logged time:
12 h 18 min
